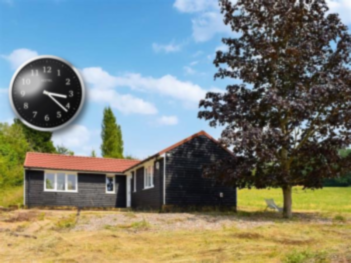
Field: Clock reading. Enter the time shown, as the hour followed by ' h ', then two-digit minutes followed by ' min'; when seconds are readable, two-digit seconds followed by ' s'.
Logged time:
3 h 22 min
